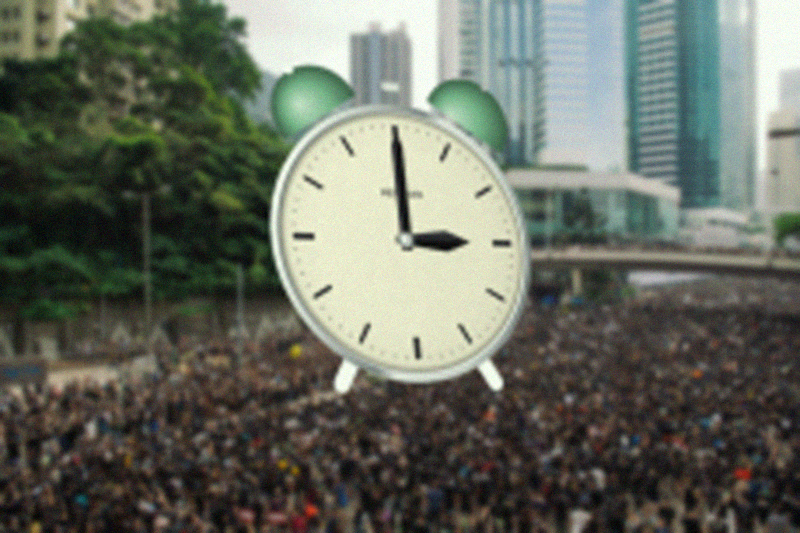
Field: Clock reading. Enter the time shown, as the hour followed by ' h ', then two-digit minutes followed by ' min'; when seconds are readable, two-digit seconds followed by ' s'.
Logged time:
3 h 00 min
